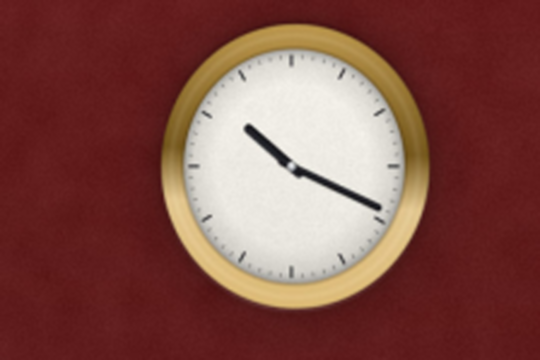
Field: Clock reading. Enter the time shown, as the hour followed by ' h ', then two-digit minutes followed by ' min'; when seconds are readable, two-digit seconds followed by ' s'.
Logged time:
10 h 19 min
